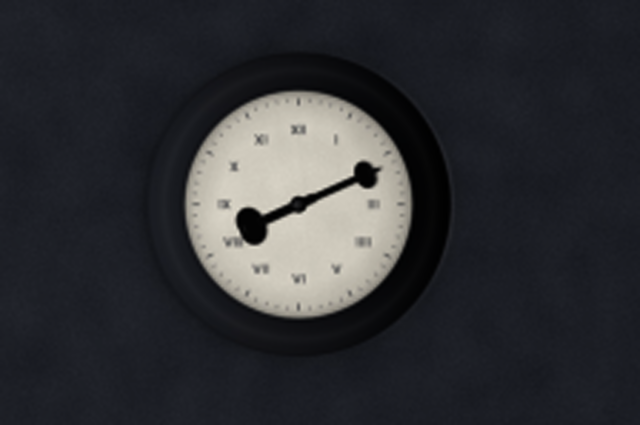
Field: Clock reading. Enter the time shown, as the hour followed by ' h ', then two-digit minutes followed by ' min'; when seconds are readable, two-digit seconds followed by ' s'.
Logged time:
8 h 11 min
